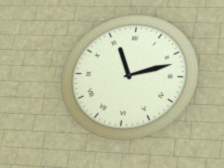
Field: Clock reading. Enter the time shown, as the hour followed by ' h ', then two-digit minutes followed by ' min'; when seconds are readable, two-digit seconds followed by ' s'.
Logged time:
11 h 12 min
